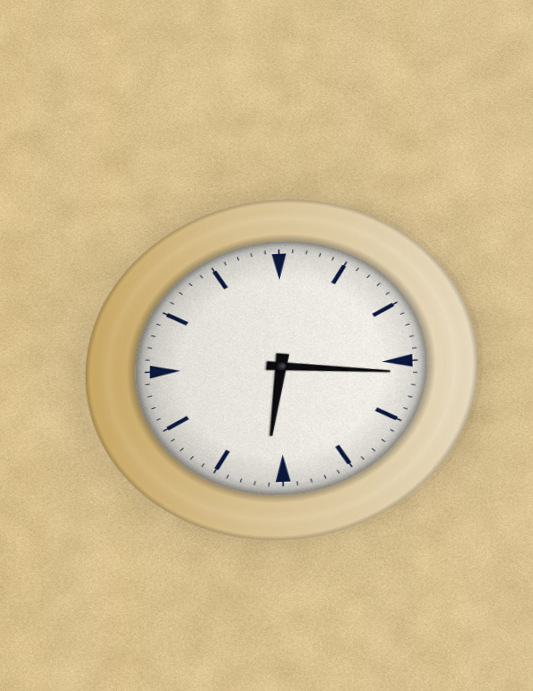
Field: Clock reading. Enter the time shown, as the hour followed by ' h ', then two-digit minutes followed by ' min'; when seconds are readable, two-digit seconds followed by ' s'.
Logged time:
6 h 16 min
